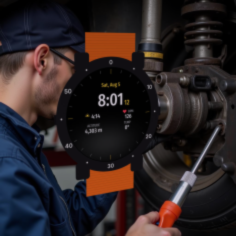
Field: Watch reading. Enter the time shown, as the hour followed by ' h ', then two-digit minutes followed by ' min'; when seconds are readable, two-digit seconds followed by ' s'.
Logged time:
8 h 01 min
